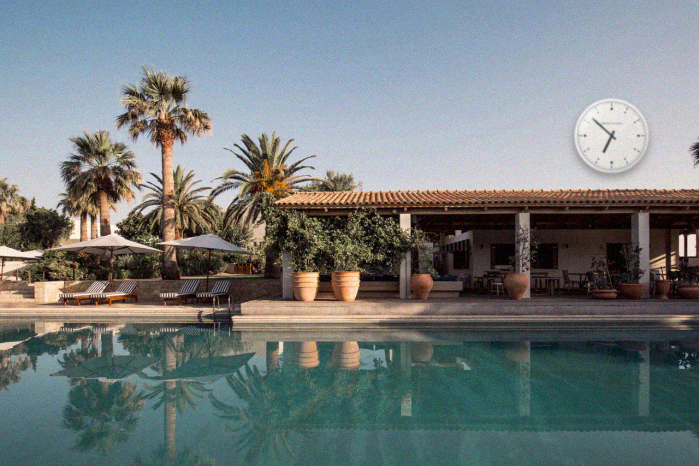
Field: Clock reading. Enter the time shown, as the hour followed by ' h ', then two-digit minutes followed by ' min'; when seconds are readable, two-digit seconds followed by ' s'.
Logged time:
6 h 52 min
